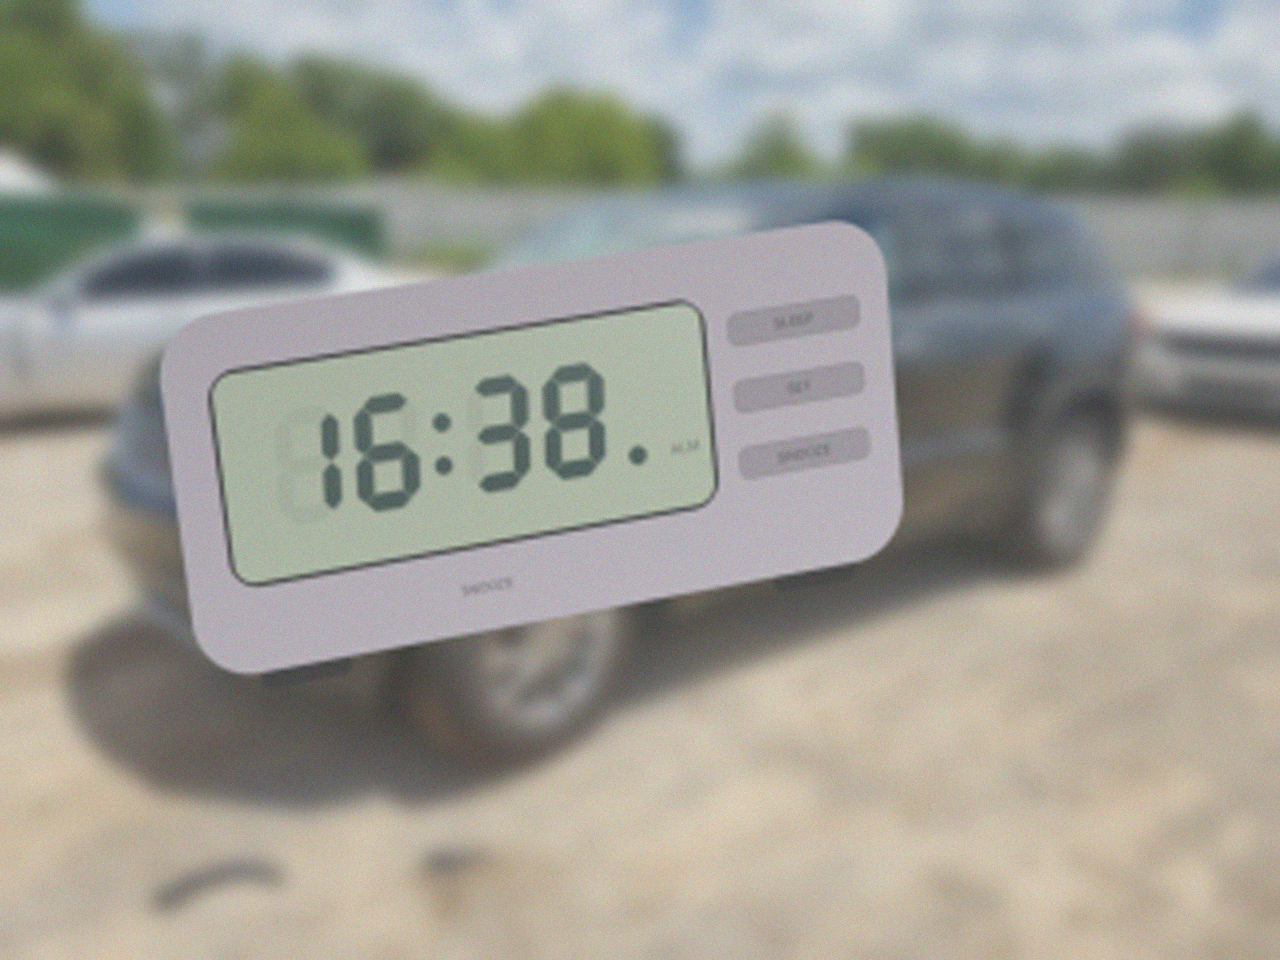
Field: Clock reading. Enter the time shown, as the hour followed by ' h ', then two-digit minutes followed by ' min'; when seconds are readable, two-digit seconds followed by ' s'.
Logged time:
16 h 38 min
